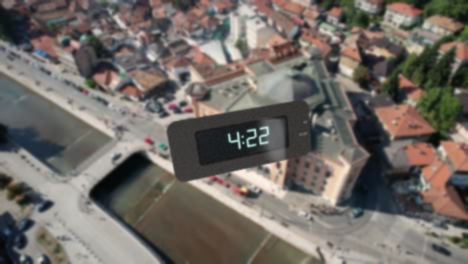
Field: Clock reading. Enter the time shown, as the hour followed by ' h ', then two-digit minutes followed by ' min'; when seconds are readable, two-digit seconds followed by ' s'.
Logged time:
4 h 22 min
